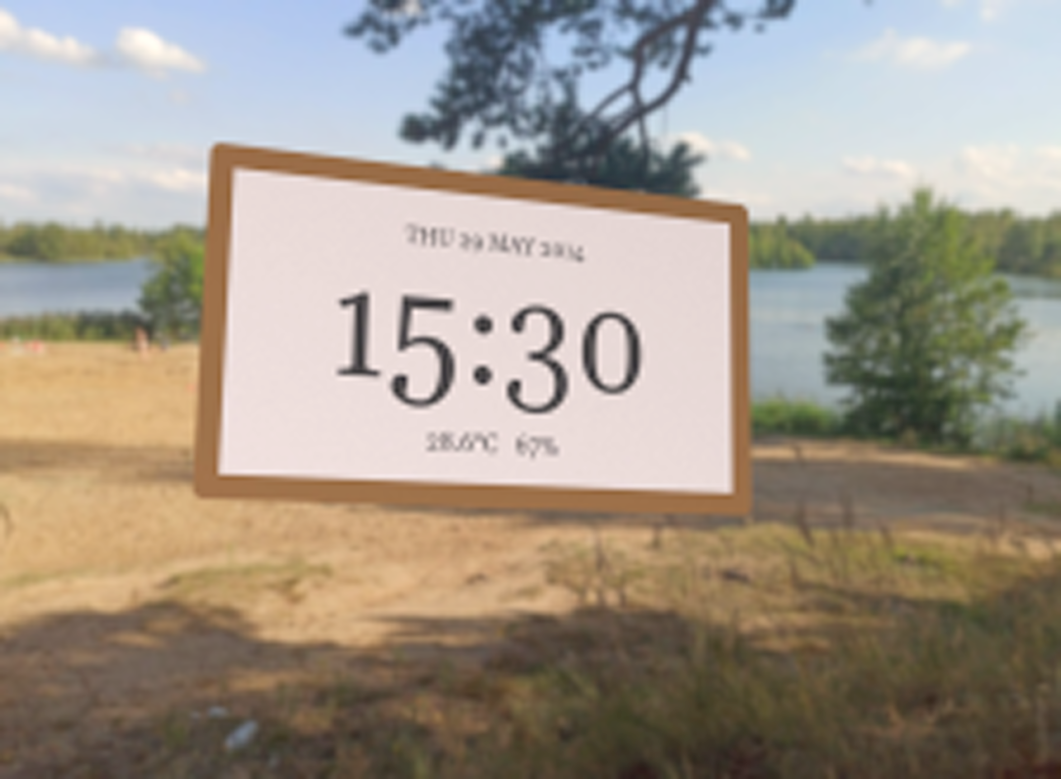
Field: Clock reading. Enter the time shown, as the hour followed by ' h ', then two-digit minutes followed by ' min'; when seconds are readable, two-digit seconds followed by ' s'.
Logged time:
15 h 30 min
